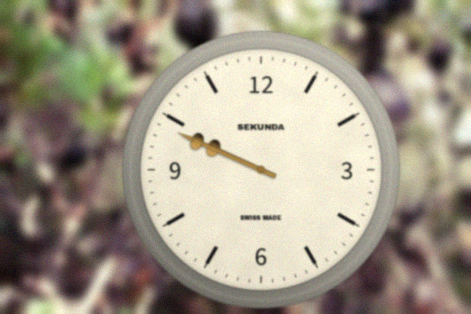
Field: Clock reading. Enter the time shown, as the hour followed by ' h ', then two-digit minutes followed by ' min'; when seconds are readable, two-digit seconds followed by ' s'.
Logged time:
9 h 49 min
